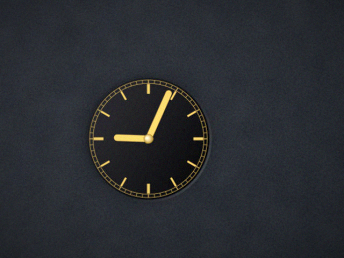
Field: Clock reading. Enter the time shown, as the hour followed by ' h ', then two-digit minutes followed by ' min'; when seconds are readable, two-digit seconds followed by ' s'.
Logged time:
9 h 04 min
